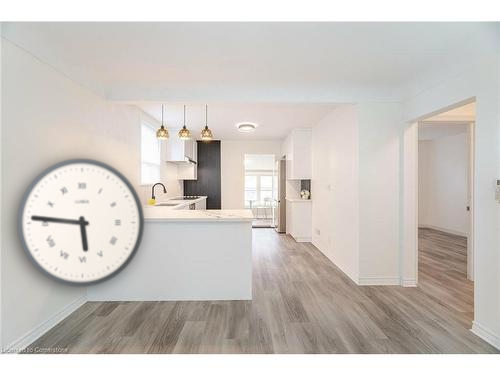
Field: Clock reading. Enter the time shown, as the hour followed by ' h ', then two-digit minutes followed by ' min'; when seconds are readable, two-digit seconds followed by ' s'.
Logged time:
5 h 46 min
